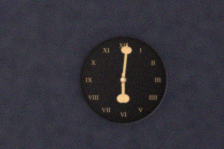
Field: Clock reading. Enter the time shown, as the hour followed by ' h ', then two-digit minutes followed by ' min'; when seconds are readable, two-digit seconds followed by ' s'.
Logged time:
6 h 01 min
